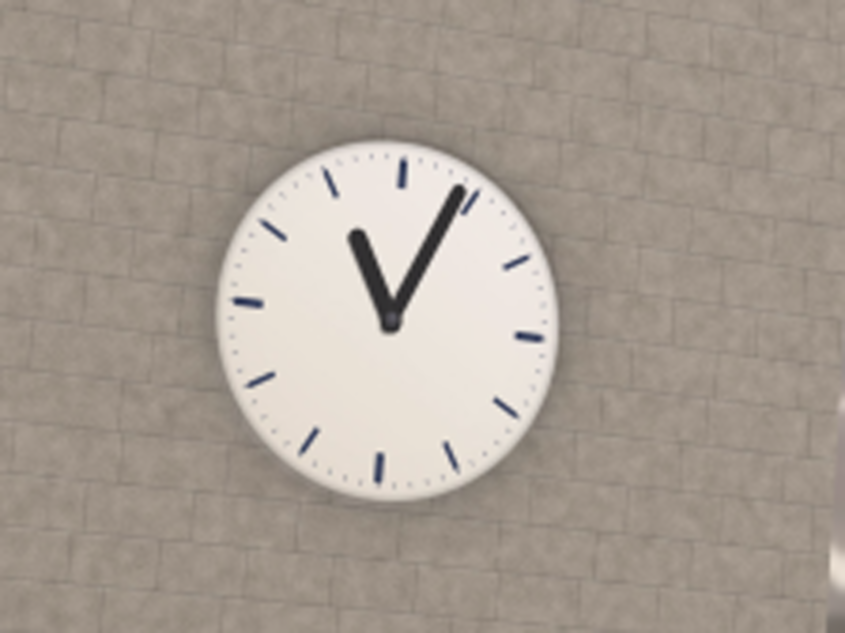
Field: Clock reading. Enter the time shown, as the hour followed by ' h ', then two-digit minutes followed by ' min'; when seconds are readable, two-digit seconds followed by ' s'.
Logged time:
11 h 04 min
